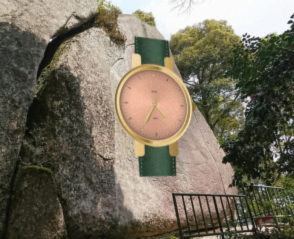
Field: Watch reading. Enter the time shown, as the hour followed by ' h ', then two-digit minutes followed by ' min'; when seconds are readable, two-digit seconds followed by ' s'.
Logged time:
4 h 35 min
